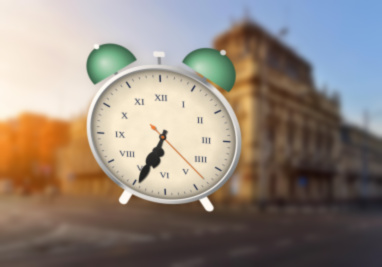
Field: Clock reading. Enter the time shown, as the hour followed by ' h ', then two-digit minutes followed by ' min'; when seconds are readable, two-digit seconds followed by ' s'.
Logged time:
6 h 34 min 23 s
